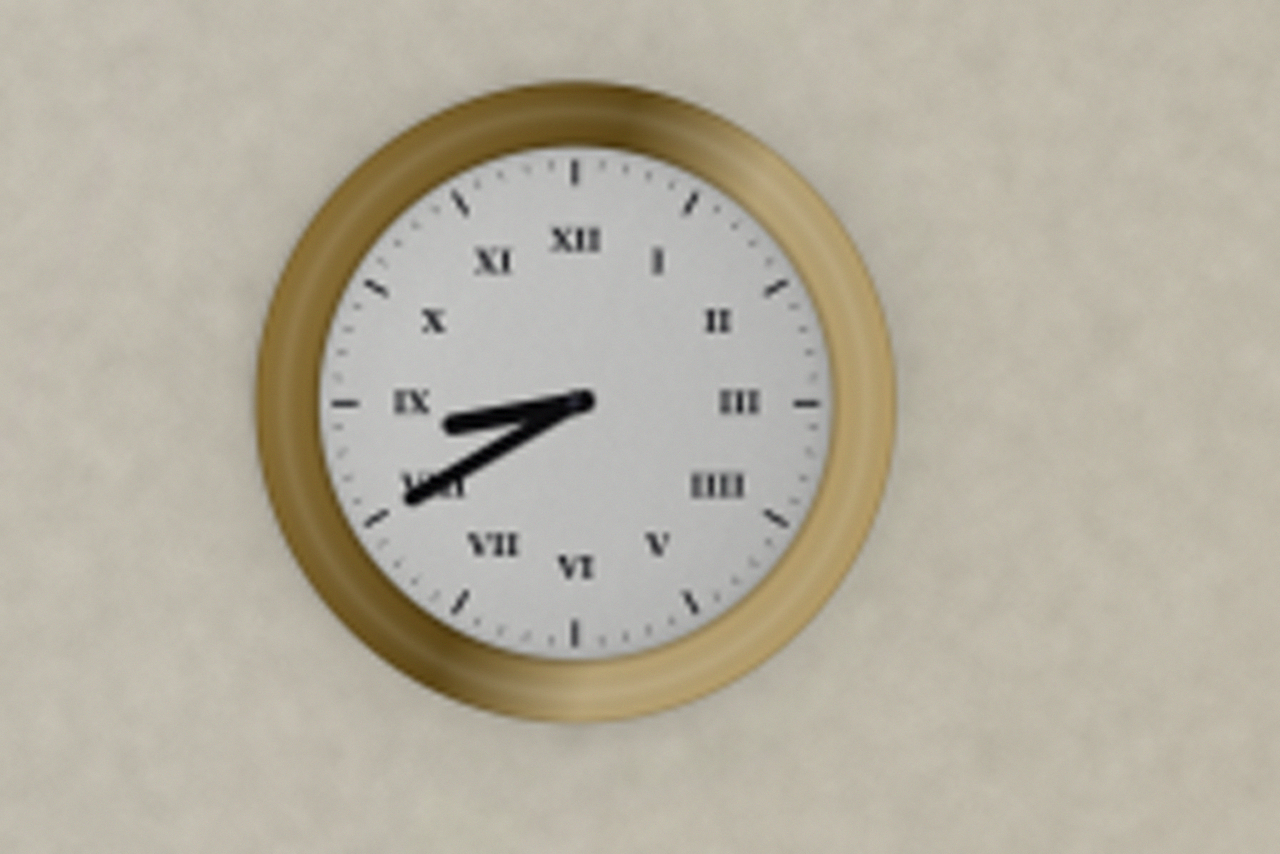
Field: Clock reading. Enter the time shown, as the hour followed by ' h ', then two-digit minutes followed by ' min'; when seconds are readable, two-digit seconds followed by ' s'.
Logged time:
8 h 40 min
